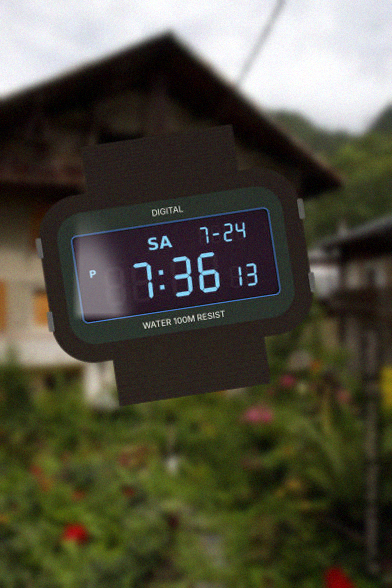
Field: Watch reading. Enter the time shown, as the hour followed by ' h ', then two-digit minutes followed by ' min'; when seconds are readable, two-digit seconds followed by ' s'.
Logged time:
7 h 36 min 13 s
